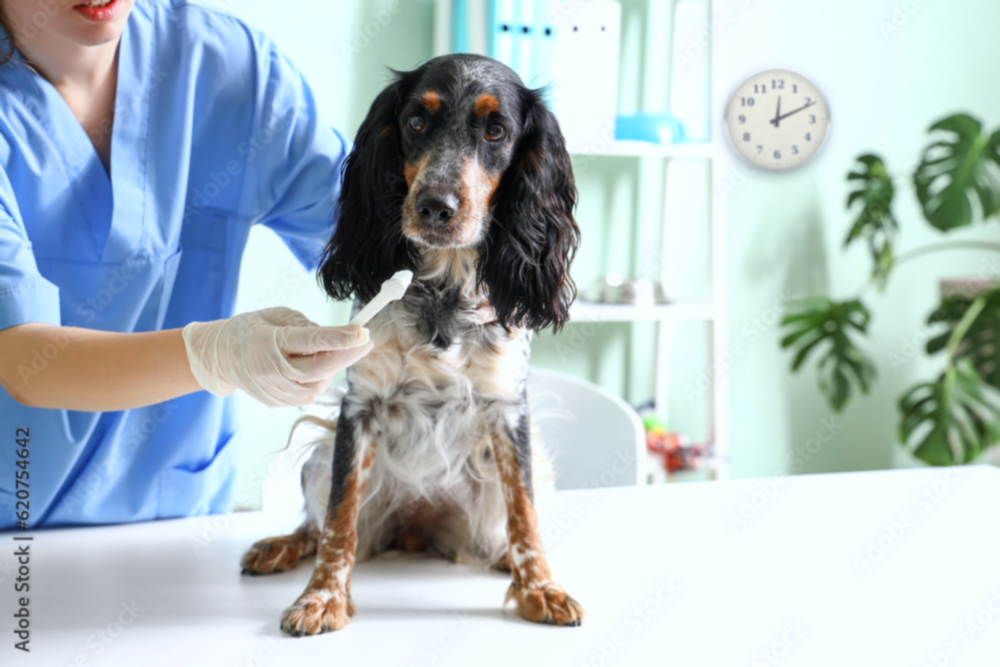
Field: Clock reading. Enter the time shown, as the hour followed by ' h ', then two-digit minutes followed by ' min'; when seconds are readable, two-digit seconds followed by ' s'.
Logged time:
12 h 11 min
